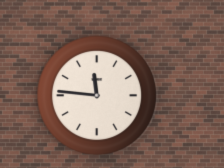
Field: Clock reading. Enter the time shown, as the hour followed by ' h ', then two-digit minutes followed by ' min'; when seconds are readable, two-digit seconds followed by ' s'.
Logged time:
11 h 46 min
